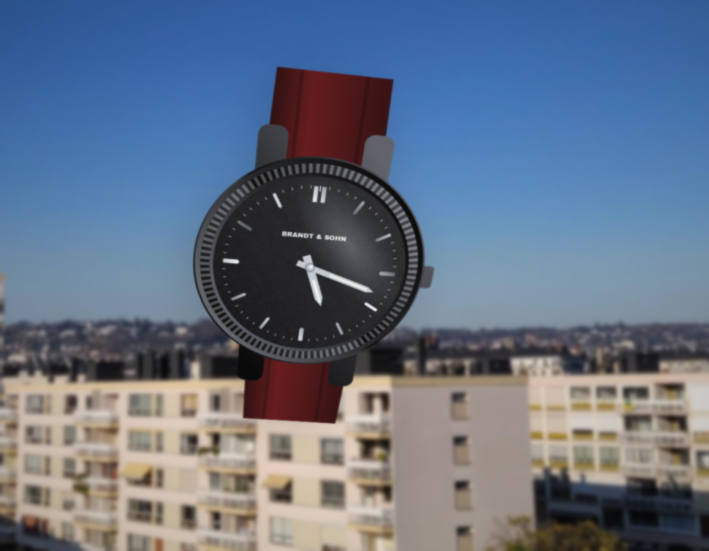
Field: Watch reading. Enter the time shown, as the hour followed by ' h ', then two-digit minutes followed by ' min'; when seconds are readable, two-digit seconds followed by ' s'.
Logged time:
5 h 18 min
